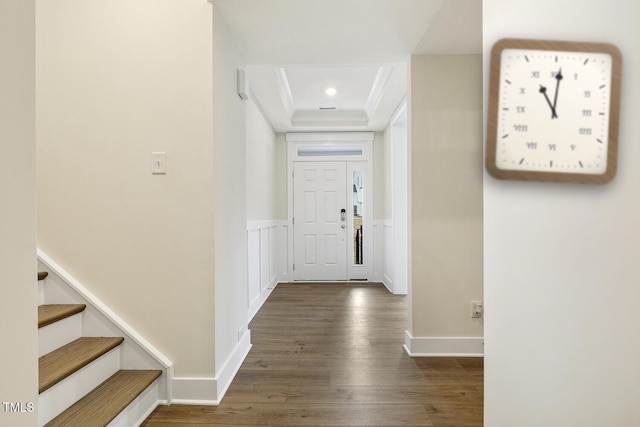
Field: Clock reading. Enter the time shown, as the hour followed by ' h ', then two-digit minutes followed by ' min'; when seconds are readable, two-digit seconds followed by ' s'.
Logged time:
11 h 01 min
